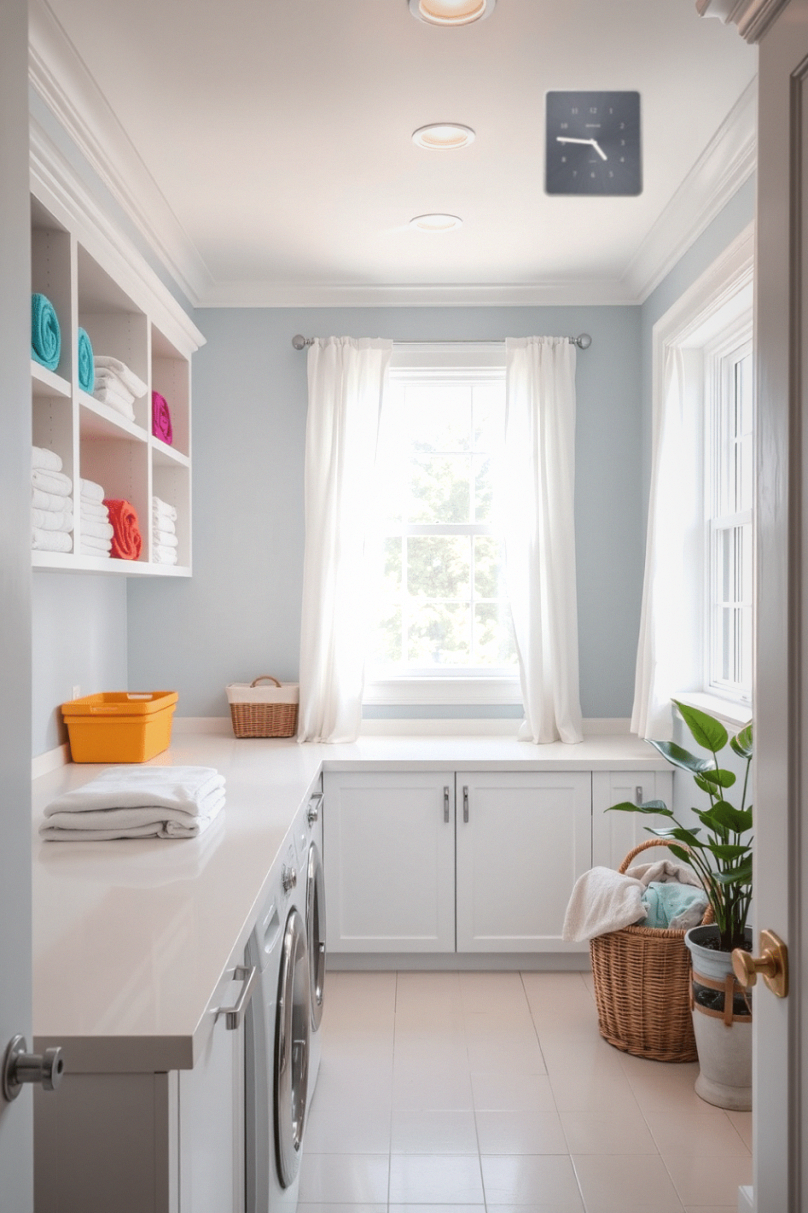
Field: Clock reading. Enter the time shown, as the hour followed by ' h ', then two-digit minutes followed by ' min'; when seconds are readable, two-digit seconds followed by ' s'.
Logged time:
4 h 46 min
